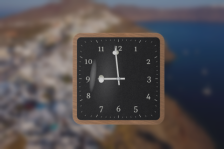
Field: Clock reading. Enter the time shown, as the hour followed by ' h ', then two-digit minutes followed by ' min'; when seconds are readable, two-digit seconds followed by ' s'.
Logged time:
8 h 59 min
